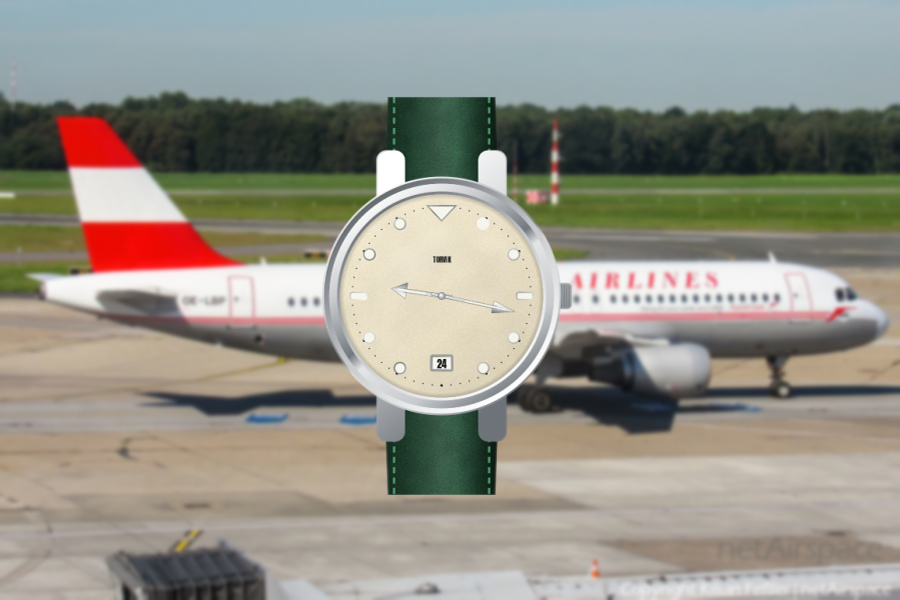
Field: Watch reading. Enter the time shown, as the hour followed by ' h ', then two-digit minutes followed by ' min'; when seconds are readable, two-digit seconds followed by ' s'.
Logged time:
9 h 17 min
